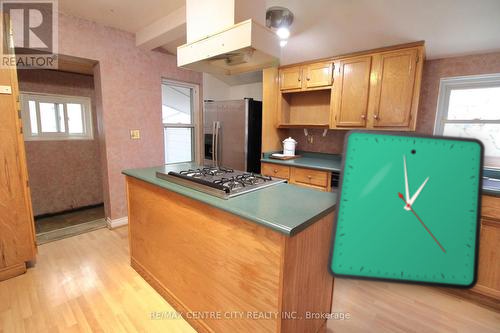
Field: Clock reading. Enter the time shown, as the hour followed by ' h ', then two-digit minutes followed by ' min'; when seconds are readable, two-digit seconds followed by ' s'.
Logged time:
12 h 58 min 23 s
